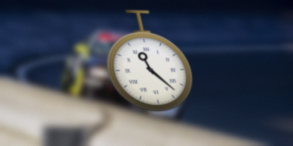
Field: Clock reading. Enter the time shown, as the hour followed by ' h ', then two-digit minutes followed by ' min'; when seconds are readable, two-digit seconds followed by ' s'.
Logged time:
11 h 23 min
